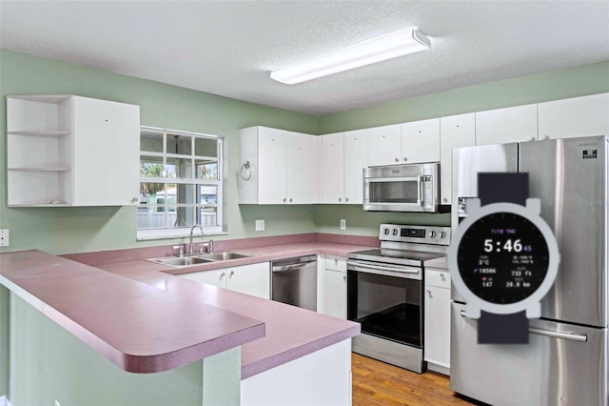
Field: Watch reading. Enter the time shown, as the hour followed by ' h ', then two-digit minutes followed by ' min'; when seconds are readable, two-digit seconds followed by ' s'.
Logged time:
5 h 46 min
